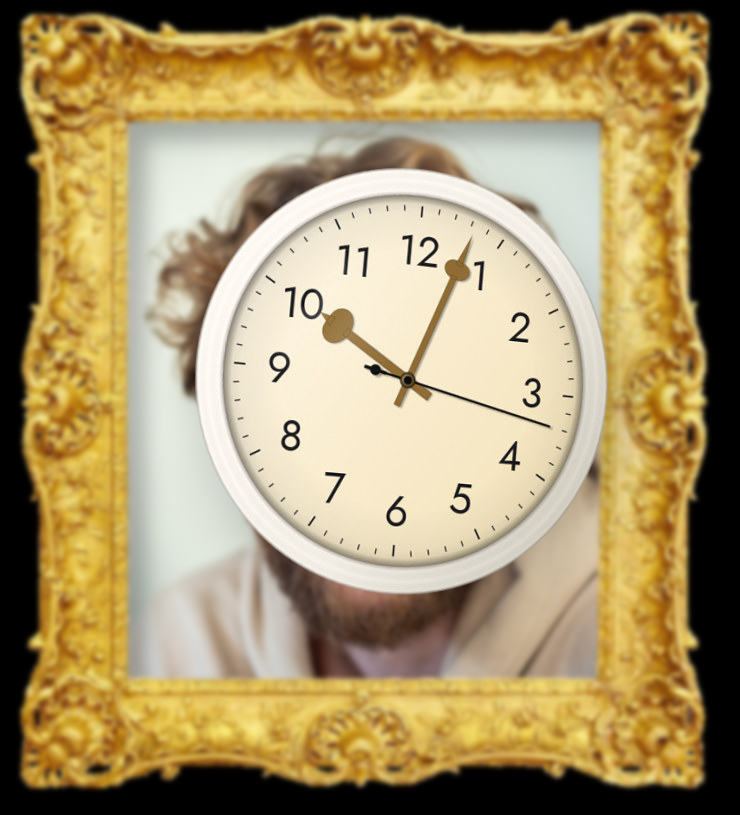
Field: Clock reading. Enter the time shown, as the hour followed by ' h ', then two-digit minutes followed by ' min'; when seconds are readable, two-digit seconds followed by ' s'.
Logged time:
10 h 03 min 17 s
